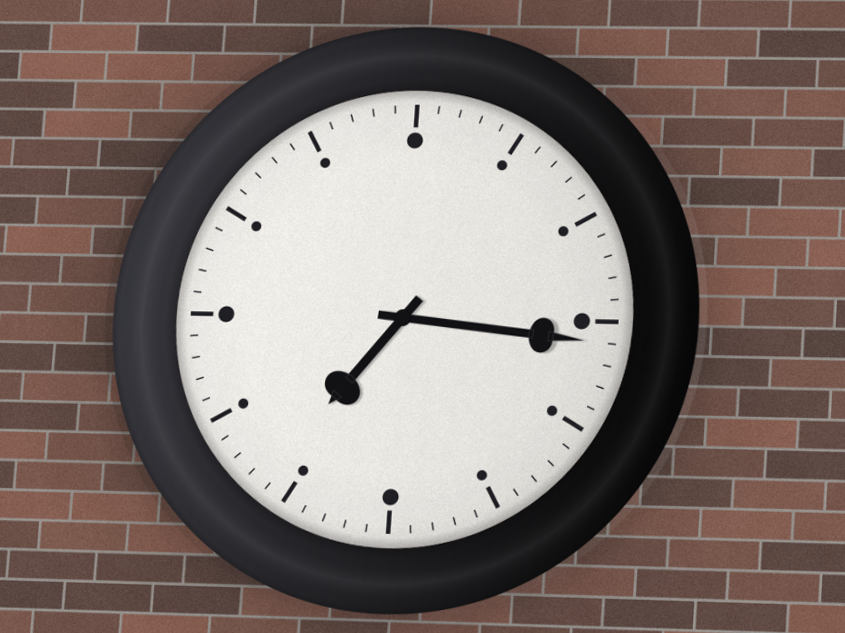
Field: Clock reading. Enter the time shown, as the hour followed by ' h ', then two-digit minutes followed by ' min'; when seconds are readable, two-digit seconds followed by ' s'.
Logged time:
7 h 16 min
